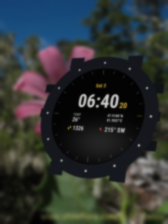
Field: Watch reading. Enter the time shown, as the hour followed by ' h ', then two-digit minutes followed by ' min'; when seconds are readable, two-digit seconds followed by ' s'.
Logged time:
6 h 40 min
